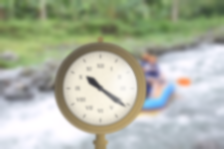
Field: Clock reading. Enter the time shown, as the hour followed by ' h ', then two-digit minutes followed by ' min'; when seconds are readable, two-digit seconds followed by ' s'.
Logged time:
10 h 21 min
